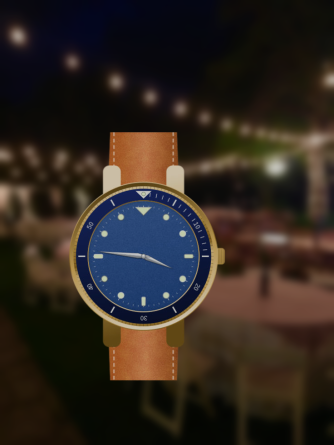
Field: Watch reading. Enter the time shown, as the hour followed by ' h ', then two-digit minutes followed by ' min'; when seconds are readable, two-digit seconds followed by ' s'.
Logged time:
3 h 46 min
